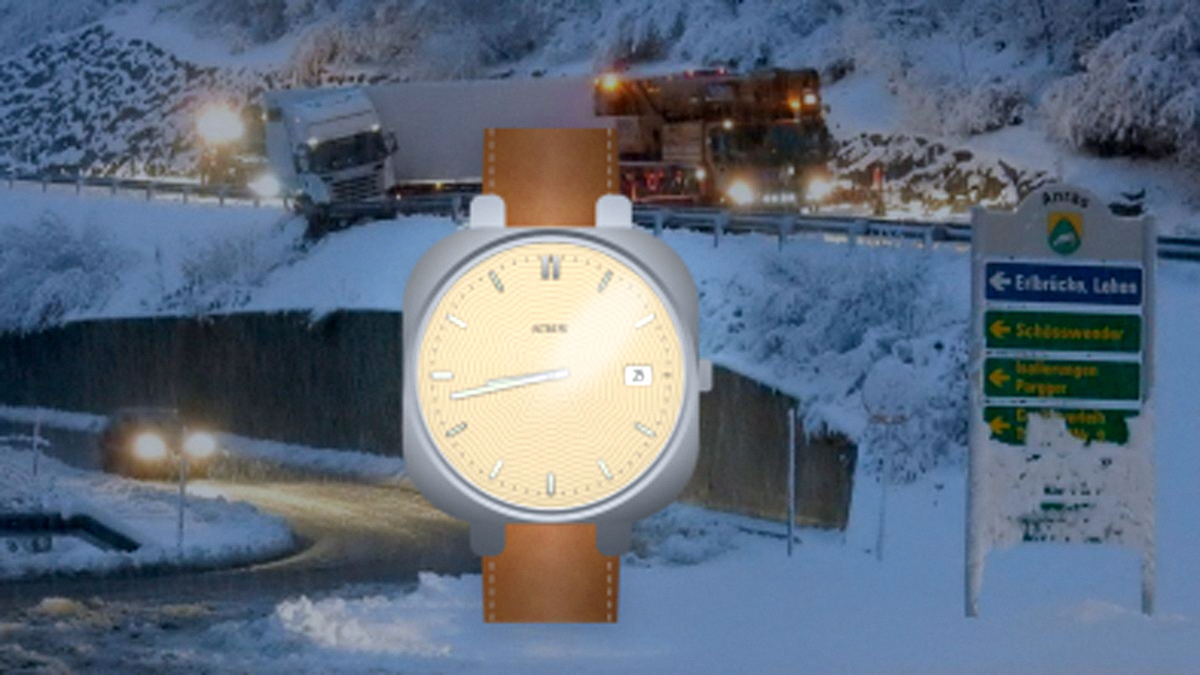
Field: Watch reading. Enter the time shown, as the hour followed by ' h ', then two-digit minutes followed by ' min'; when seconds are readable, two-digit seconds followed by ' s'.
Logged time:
8 h 43 min
